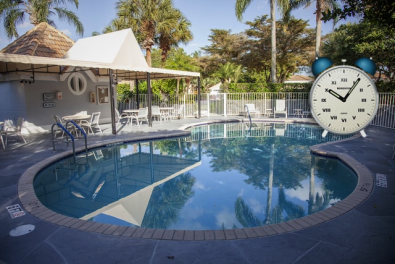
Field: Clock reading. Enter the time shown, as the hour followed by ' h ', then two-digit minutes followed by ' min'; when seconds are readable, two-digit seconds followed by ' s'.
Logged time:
10 h 06 min
